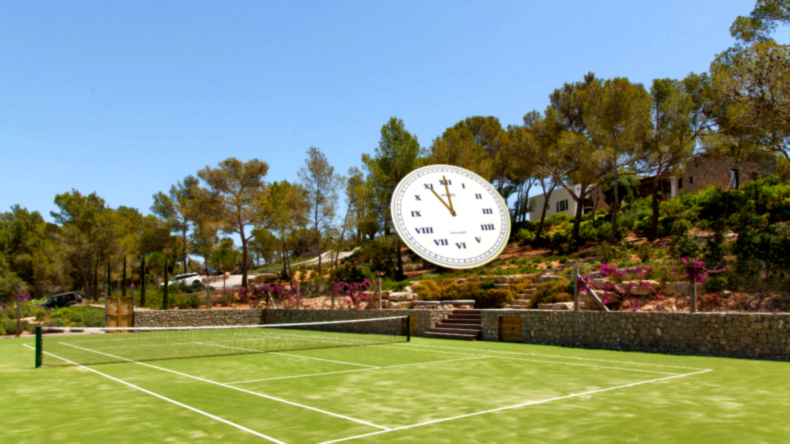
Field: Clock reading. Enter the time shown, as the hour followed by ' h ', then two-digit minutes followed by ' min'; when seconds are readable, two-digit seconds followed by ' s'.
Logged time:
11 h 00 min
